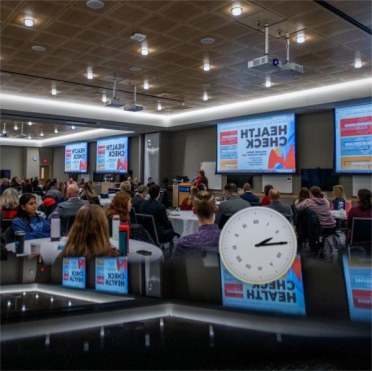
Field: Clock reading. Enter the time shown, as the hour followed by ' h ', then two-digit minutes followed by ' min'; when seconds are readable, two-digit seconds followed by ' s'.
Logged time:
2 h 15 min
